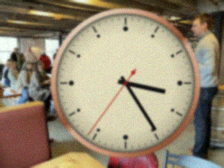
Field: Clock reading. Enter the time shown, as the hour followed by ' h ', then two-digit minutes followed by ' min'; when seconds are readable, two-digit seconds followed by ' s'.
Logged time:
3 h 24 min 36 s
